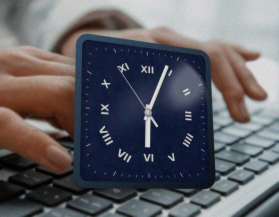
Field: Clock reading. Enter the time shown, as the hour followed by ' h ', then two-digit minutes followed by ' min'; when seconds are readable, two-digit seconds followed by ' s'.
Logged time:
6 h 03 min 54 s
